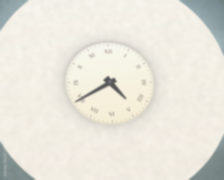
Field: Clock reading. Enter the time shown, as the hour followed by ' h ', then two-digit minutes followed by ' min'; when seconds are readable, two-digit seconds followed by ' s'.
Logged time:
4 h 40 min
